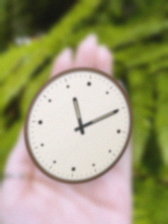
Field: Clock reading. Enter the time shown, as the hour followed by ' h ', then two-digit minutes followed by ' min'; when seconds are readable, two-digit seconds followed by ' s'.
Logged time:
11 h 10 min
